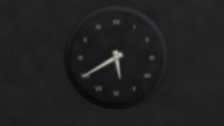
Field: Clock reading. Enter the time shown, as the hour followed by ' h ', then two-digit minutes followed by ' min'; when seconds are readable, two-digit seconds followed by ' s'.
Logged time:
5 h 40 min
